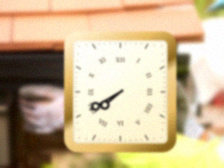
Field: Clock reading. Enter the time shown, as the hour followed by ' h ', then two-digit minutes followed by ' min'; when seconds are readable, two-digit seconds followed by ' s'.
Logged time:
7 h 40 min
